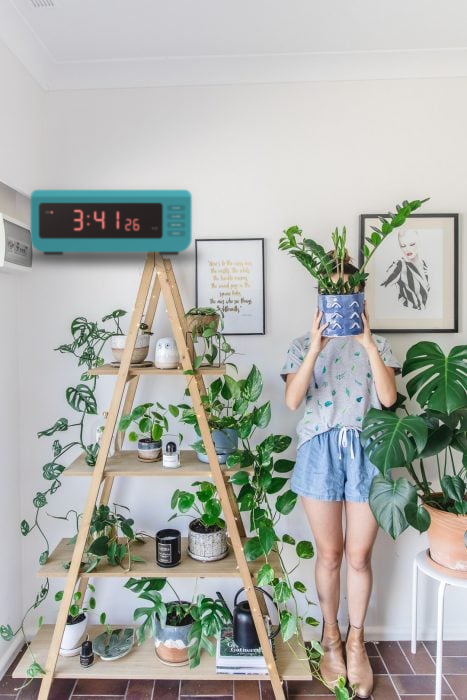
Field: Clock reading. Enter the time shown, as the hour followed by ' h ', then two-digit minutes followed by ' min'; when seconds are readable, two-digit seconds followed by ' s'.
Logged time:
3 h 41 min 26 s
